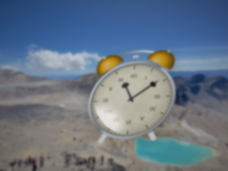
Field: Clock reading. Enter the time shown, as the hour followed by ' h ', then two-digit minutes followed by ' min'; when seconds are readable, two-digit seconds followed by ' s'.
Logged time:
11 h 09 min
